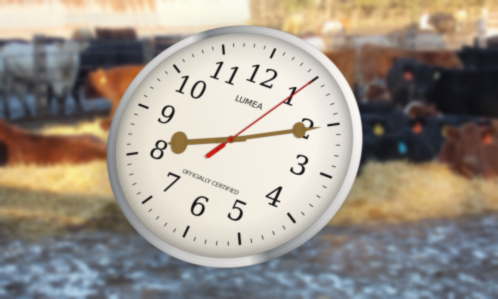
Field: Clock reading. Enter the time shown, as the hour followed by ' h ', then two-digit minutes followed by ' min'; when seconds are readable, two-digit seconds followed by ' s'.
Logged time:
8 h 10 min 05 s
